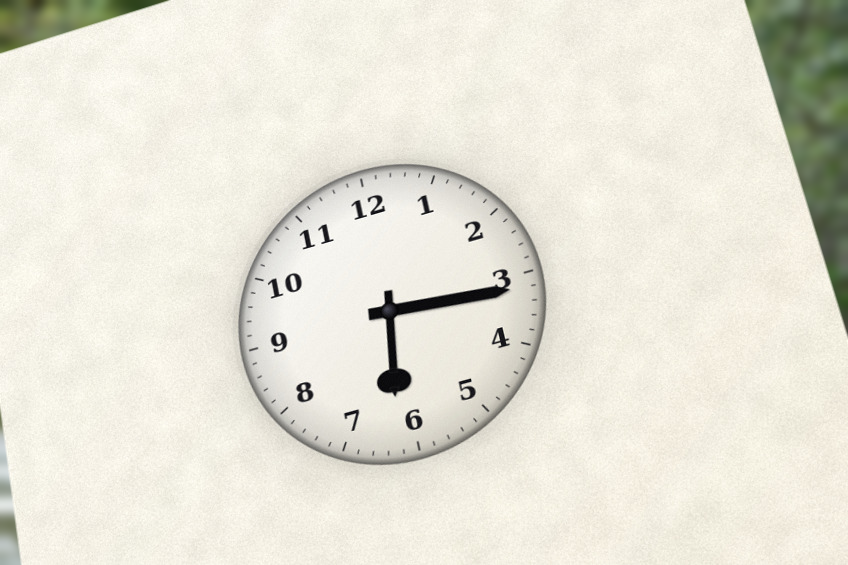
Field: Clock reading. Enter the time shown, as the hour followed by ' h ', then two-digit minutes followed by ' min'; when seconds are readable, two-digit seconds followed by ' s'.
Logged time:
6 h 16 min
